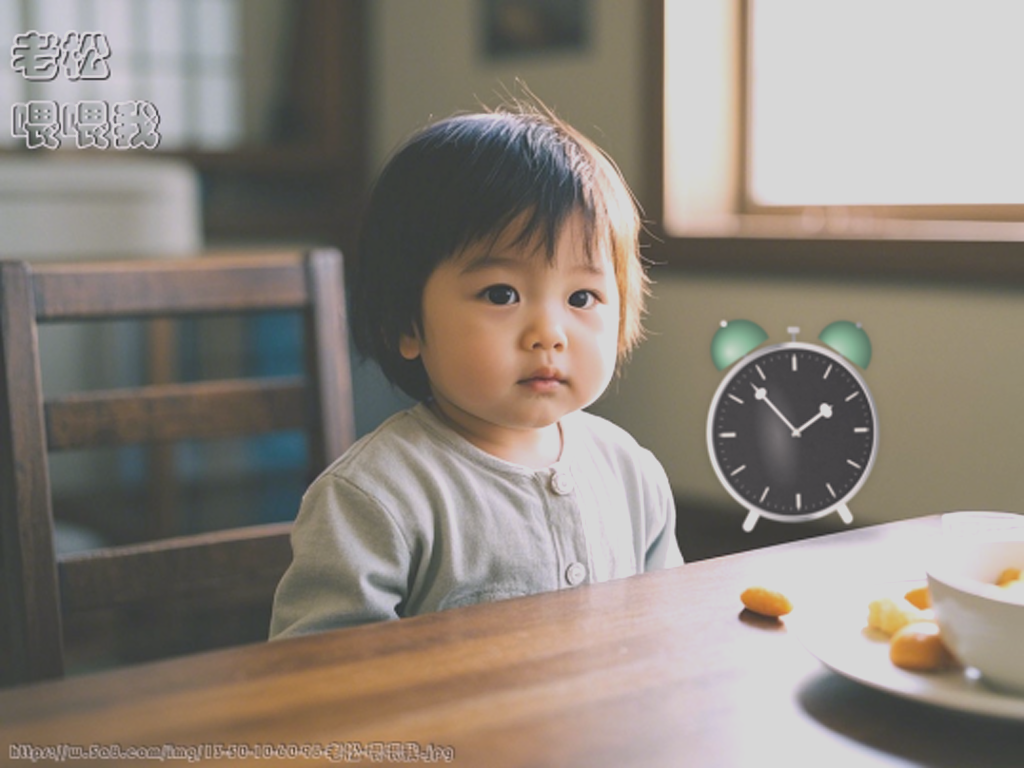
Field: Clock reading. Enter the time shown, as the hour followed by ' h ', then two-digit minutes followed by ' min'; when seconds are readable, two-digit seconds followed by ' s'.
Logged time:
1 h 53 min
